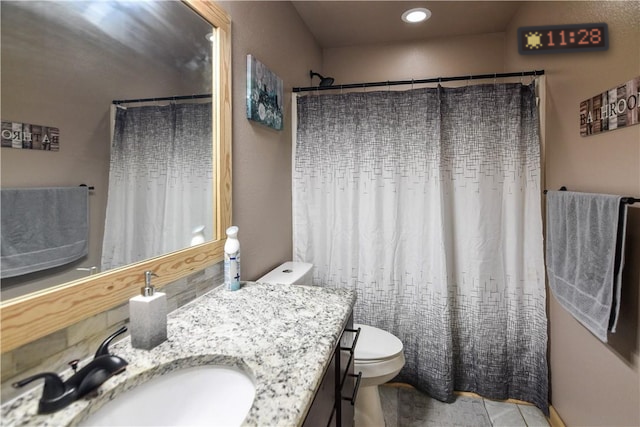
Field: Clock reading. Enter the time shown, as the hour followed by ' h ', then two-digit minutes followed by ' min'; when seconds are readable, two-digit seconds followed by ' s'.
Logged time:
11 h 28 min
